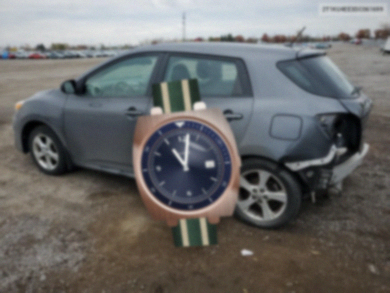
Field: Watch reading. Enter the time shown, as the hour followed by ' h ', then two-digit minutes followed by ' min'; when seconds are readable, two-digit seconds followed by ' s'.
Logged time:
11 h 02 min
